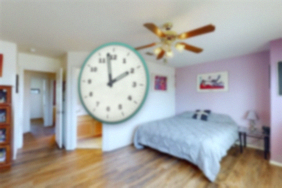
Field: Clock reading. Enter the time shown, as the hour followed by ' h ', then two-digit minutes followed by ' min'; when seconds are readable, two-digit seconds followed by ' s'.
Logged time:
1 h 58 min
